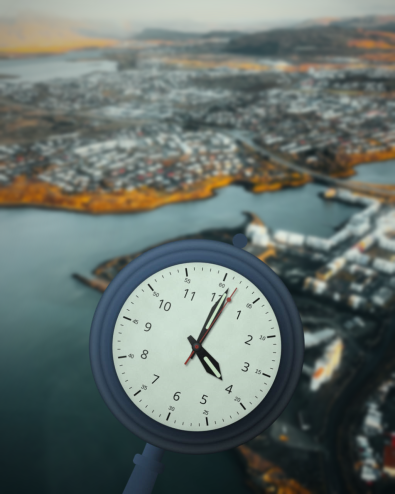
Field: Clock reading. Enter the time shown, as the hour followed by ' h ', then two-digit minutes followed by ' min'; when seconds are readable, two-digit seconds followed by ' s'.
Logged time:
4 h 01 min 02 s
